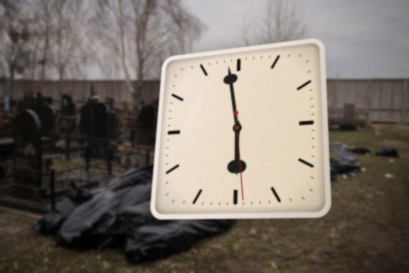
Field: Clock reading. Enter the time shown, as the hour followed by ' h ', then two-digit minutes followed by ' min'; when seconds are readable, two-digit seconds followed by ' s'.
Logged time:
5 h 58 min 29 s
